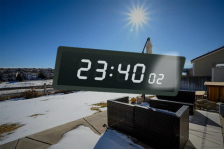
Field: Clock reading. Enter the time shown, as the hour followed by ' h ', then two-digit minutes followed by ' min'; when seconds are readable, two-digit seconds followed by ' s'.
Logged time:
23 h 40 min 02 s
